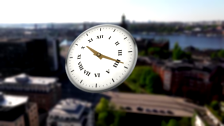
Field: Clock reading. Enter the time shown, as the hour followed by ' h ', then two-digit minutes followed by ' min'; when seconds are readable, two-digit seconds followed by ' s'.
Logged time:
10 h 19 min
